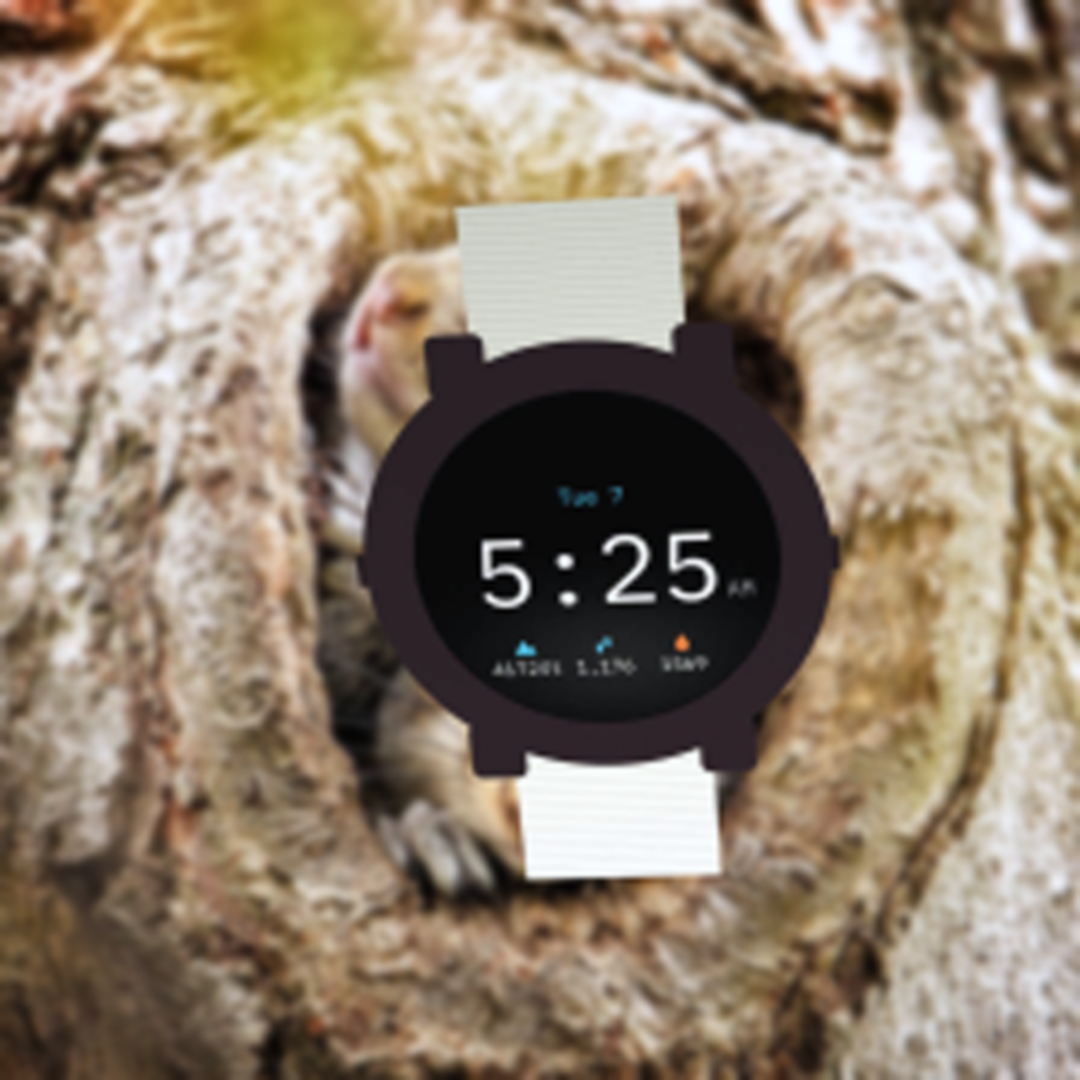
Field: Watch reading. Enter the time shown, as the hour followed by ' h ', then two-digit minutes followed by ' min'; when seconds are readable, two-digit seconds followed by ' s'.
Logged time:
5 h 25 min
